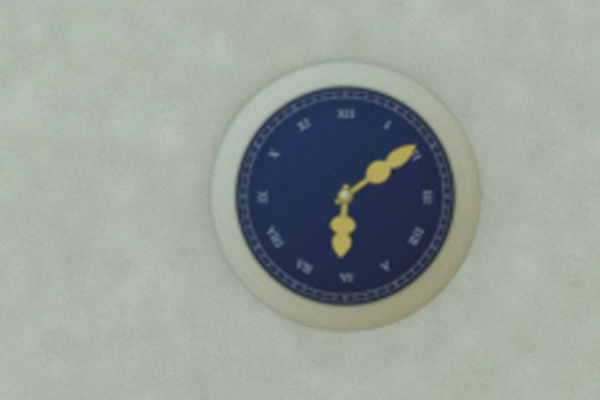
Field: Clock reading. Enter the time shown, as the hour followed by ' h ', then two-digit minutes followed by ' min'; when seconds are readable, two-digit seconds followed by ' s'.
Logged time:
6 h 09 min
